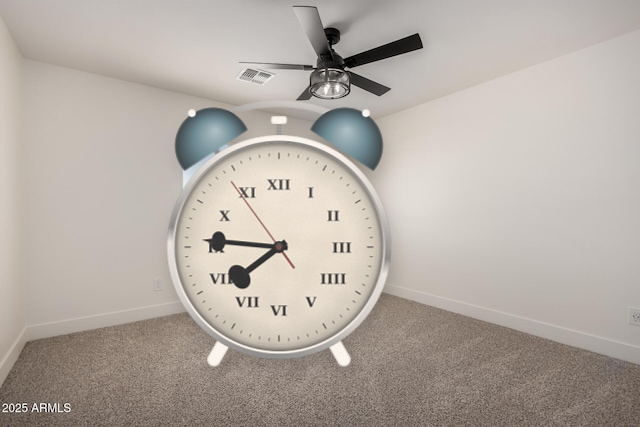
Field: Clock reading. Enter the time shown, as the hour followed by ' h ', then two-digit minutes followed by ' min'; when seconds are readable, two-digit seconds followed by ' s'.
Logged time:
7 h 45 min 54 s
